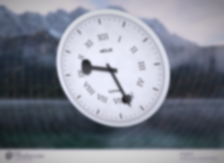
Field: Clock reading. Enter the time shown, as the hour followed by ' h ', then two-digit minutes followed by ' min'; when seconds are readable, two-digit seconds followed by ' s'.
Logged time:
9 h 27 min
